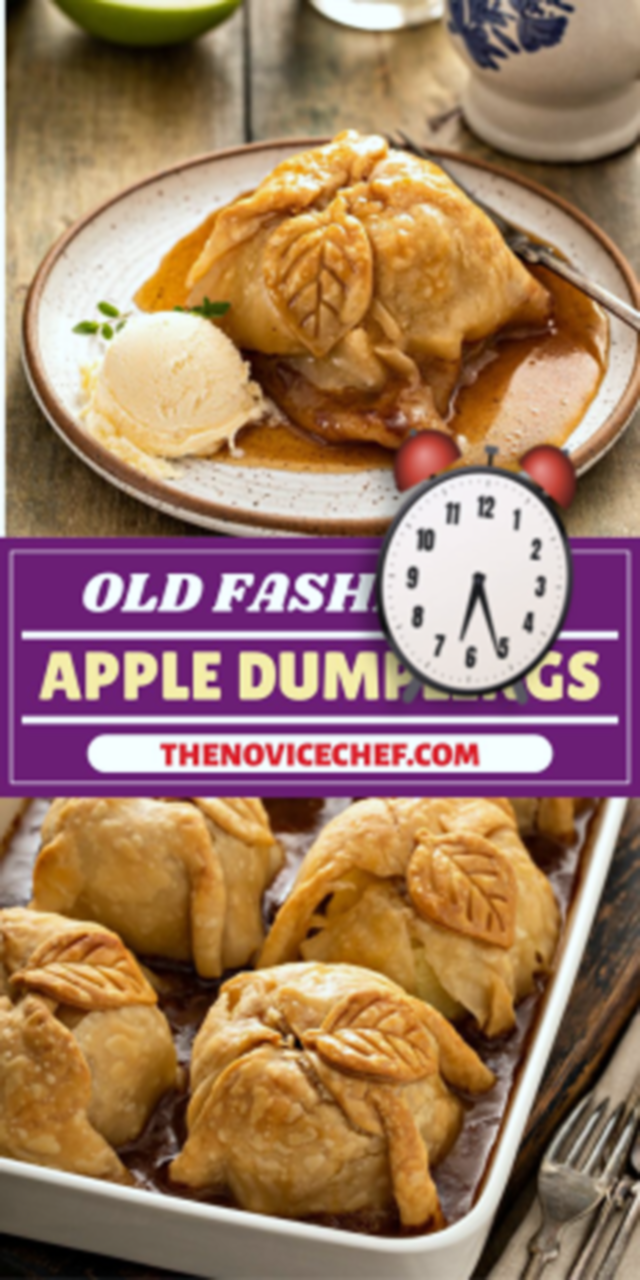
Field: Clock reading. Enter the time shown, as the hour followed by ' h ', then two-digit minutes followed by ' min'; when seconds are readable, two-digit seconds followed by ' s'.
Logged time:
6 h 26 min
